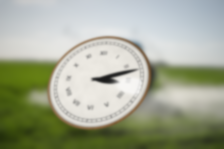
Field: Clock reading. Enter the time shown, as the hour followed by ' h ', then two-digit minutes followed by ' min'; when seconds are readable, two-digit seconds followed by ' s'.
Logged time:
3 h 12 min
